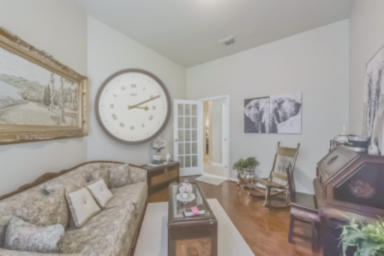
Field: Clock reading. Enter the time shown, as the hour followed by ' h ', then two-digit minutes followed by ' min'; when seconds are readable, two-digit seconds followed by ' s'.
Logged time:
3 h 11 min
